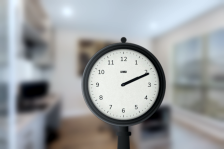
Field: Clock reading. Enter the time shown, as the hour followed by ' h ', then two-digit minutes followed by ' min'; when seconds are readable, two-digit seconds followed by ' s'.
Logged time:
2 h 11 min
